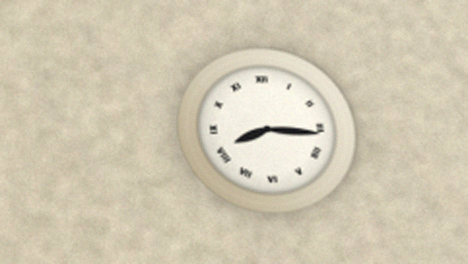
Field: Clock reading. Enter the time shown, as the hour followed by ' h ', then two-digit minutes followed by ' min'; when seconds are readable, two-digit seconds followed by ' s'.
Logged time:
8 h 16 min
